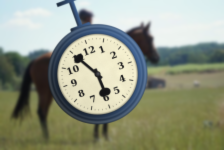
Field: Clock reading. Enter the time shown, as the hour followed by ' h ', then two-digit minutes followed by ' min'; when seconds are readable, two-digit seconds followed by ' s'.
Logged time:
5 h 55 min
